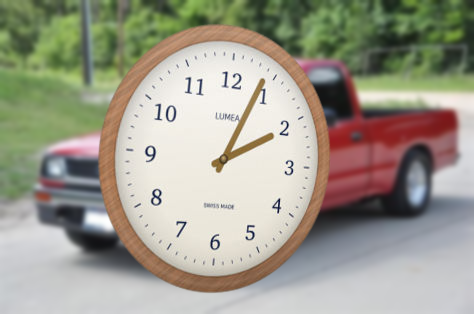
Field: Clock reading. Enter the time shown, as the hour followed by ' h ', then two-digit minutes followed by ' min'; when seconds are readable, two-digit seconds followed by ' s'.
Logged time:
2 h 04 min
